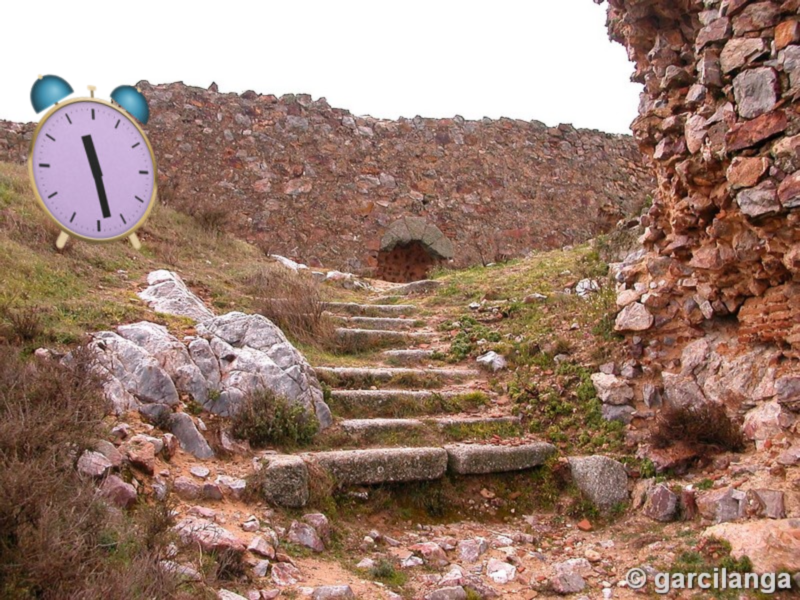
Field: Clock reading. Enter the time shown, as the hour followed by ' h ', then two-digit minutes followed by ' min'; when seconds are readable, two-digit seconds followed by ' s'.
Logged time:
11 h 28 min
